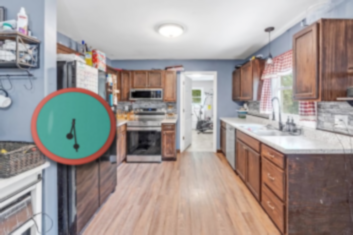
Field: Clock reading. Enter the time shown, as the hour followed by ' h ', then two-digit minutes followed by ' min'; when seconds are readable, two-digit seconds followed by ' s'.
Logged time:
6 h 29 min
